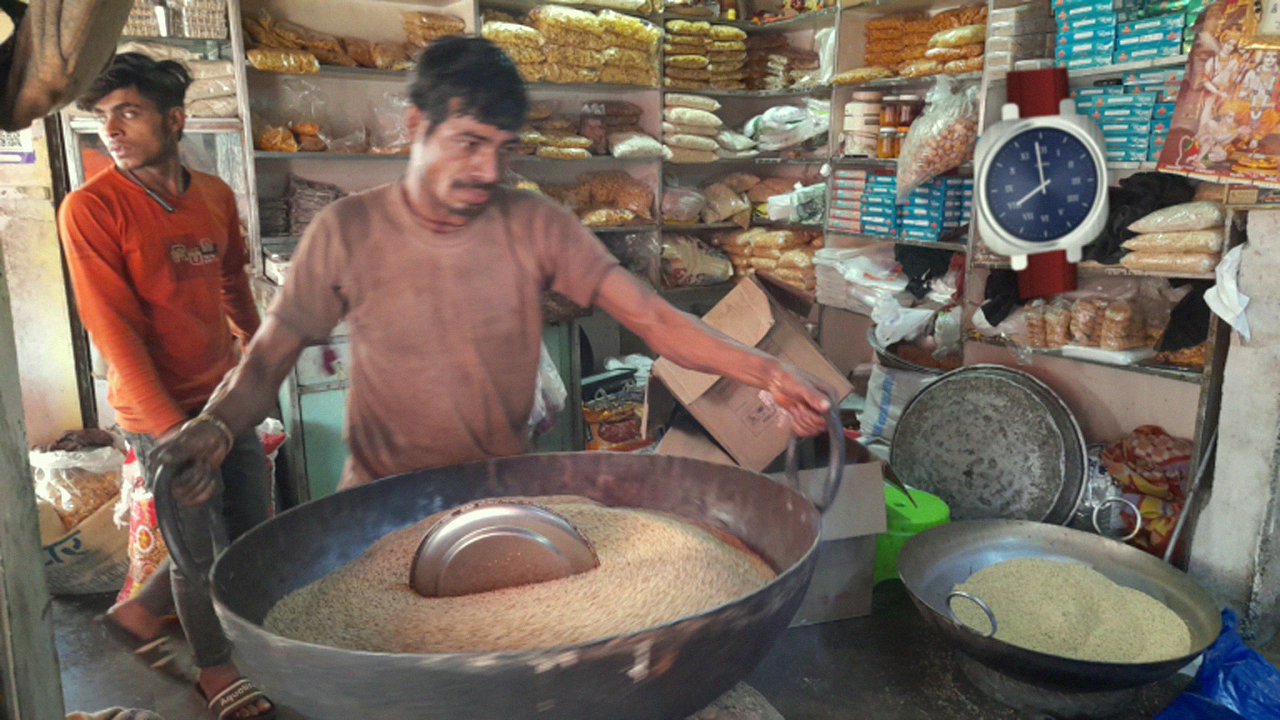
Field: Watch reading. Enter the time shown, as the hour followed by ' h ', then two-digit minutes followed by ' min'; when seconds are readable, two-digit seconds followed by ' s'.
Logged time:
7 h 59 min
